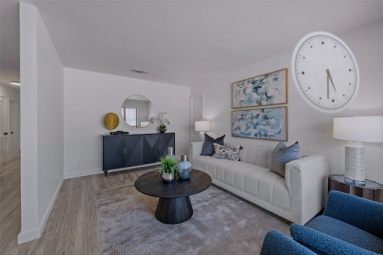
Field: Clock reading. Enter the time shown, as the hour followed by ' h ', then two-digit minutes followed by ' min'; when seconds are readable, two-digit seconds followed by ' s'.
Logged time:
5 h 32 min
